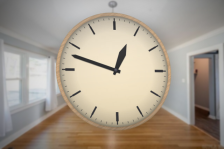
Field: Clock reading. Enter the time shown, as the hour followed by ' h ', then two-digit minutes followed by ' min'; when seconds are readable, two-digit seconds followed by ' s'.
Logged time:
12 h 48 min
